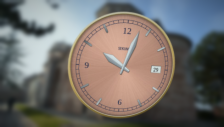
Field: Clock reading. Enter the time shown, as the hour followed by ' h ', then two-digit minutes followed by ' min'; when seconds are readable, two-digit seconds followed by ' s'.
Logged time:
10 h 03 min
